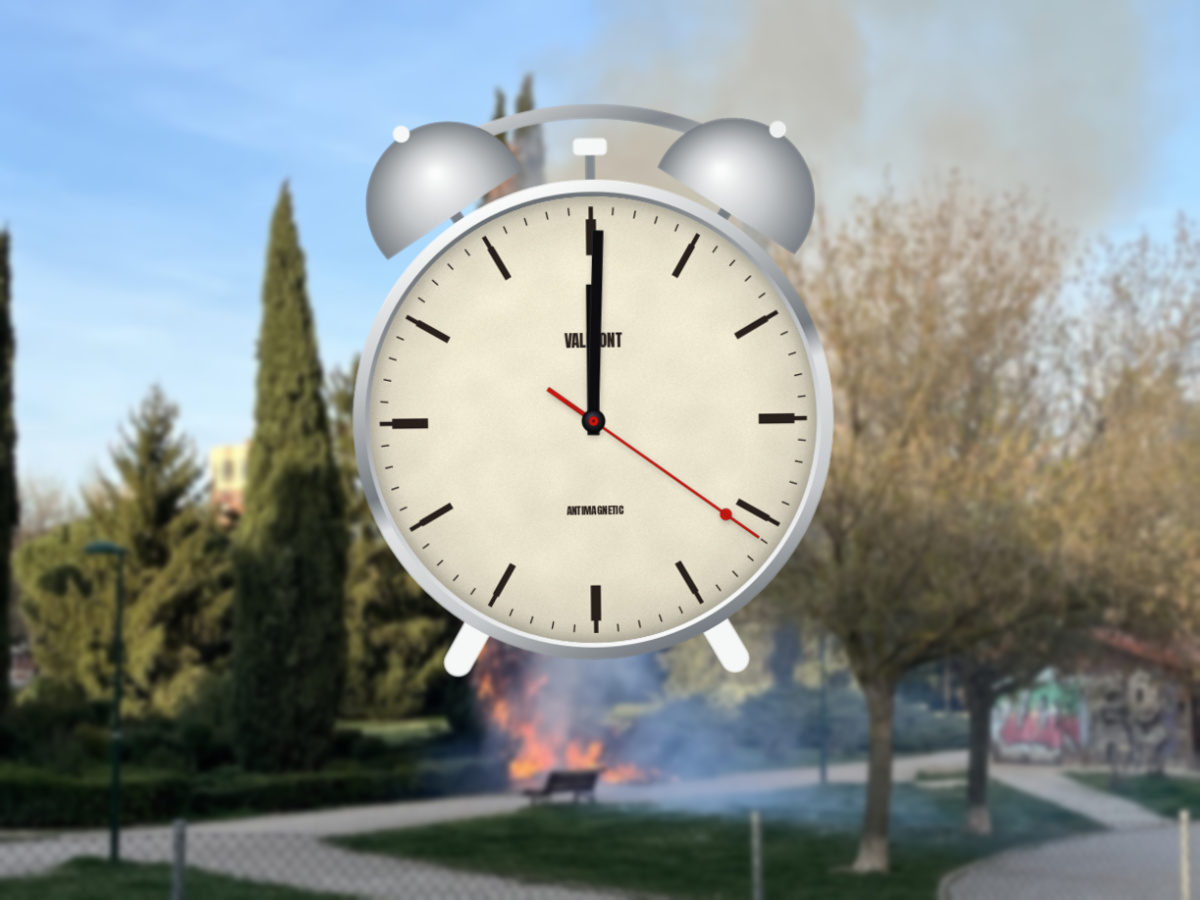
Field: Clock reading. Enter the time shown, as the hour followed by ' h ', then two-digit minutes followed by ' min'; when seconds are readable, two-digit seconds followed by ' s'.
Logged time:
12 h 00 min 21 s
